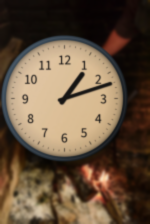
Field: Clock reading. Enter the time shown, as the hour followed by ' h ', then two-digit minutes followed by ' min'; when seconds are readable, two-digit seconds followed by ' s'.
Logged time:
1 h 12 min
